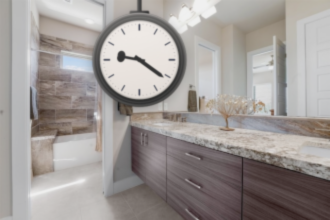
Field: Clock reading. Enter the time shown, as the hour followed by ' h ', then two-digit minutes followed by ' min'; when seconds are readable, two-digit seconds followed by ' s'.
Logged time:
9 h 21 min
